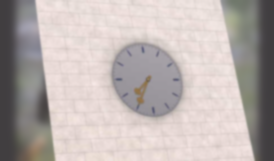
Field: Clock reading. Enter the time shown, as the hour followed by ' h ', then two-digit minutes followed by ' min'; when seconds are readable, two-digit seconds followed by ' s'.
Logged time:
7 h 35 min
